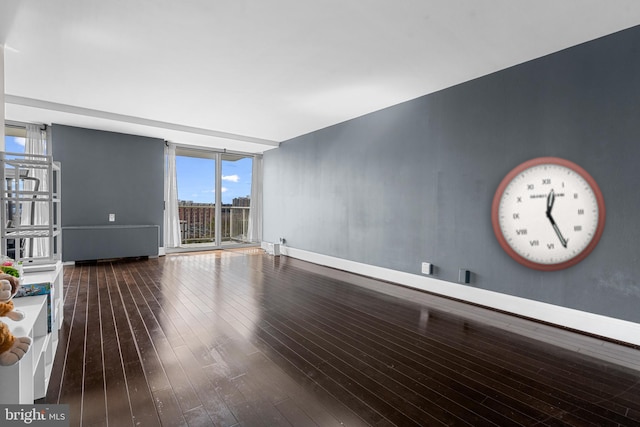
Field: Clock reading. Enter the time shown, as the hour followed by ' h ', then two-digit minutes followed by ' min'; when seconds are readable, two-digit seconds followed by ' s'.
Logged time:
12 h 26 min
